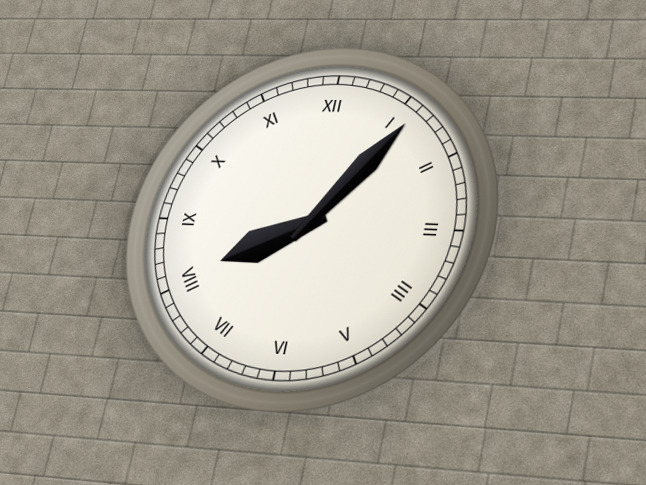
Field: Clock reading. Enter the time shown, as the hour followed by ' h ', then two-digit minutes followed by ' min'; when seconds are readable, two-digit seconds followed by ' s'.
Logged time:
8 h 06 min
